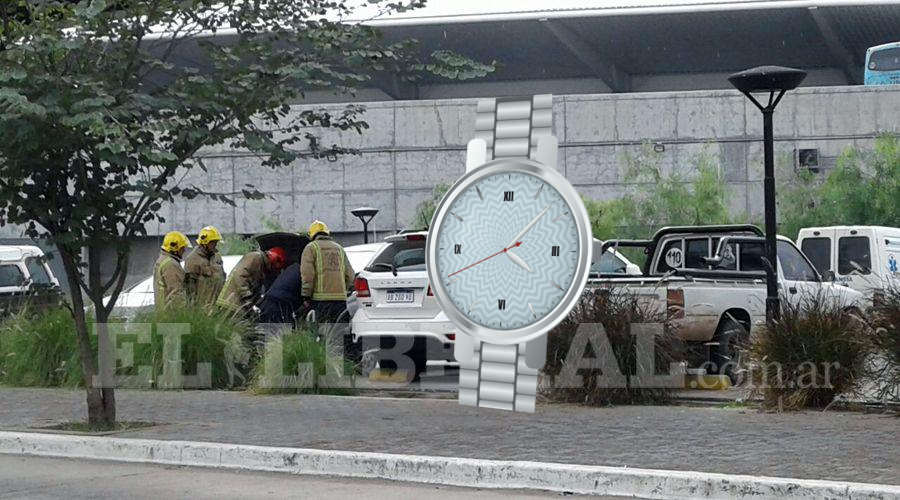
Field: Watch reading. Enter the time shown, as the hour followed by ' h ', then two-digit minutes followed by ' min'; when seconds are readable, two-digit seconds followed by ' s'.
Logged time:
4 h 07 min 41 s
